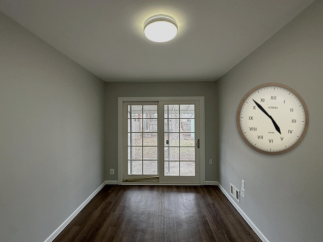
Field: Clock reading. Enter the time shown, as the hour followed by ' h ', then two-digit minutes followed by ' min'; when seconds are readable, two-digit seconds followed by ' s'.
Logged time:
4 h 52 min
